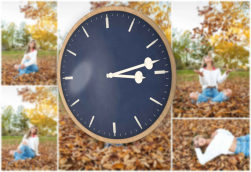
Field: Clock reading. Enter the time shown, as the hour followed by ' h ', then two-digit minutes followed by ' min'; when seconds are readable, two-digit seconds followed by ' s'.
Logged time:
3 h 13 min
